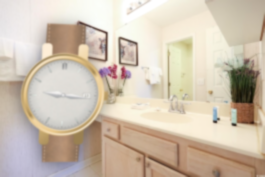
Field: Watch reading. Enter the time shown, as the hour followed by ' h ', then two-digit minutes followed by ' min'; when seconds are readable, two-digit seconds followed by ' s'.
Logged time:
9 h 16 min
